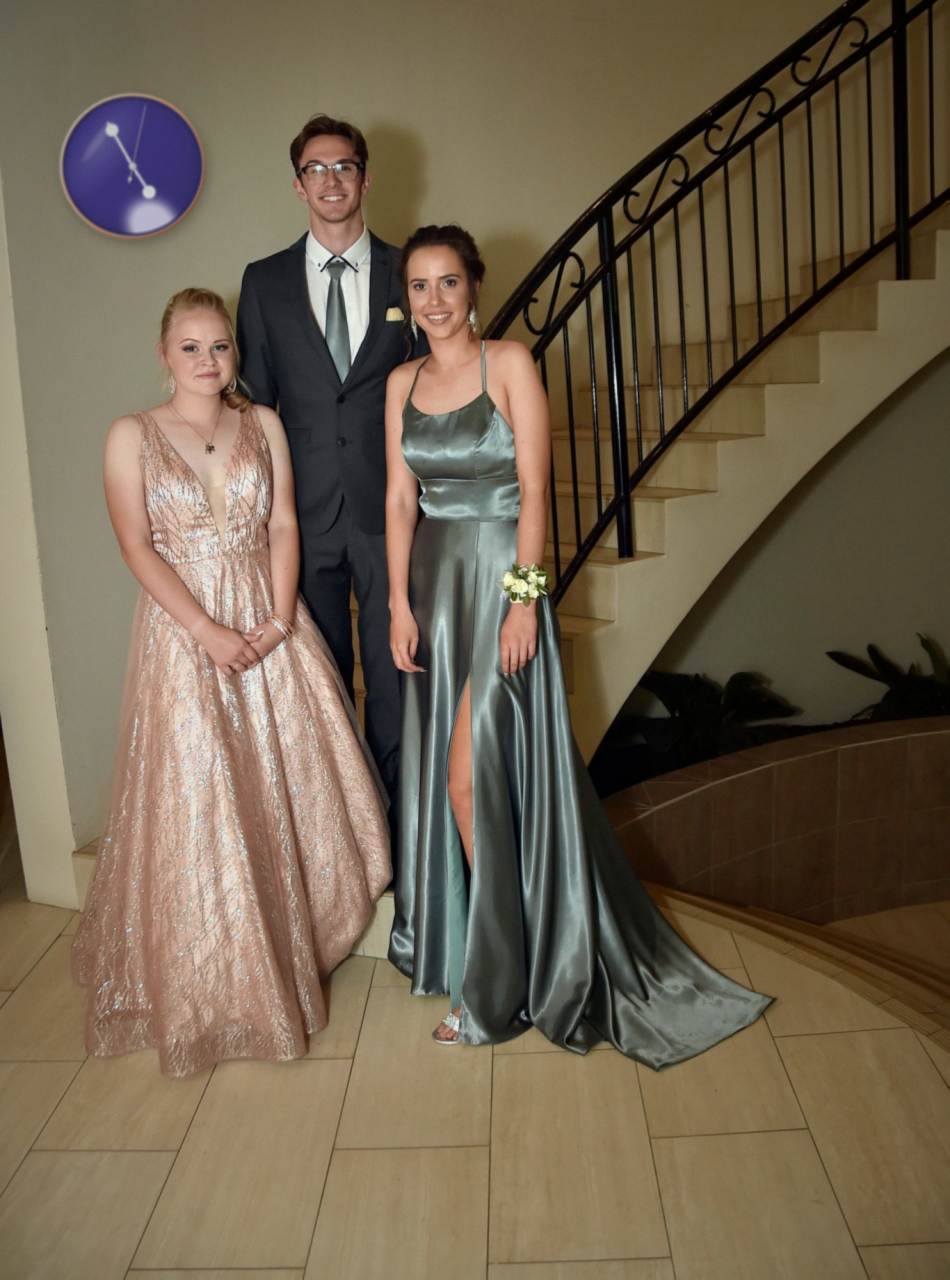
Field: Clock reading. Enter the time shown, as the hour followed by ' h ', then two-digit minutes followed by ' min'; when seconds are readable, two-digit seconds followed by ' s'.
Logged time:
4 h 55 min 02 s
